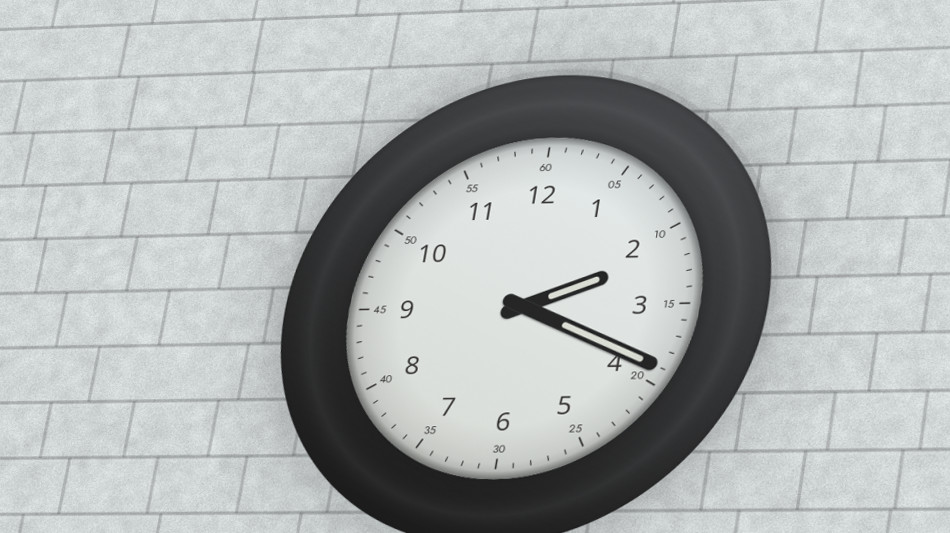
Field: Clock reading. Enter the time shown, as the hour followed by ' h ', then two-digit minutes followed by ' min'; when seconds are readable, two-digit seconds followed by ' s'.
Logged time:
2 h 19 min
